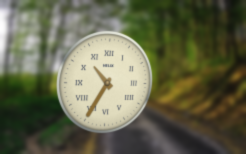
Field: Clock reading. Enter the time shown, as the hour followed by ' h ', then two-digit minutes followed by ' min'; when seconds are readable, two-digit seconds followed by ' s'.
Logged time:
10 h 35 min
